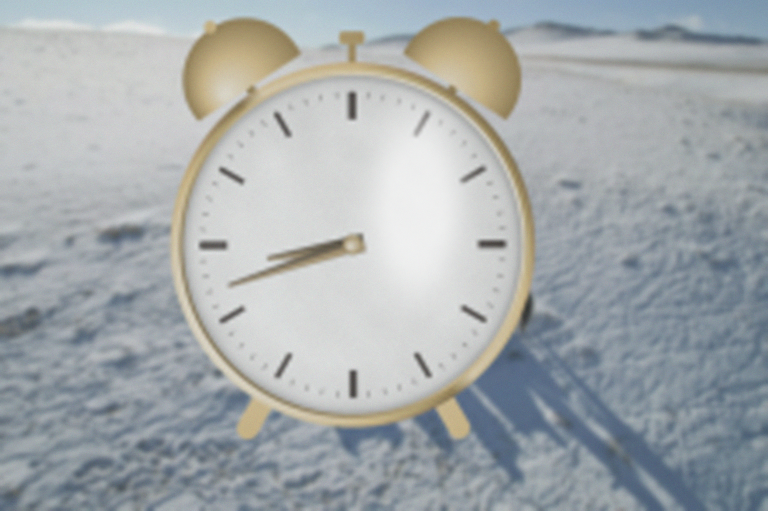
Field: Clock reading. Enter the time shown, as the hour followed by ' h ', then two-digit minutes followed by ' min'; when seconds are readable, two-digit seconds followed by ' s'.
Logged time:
8 h 42 min
